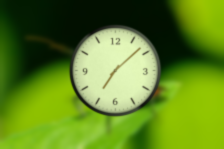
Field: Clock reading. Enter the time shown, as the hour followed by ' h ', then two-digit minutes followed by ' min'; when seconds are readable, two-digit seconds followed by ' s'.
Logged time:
7 h 08 min
